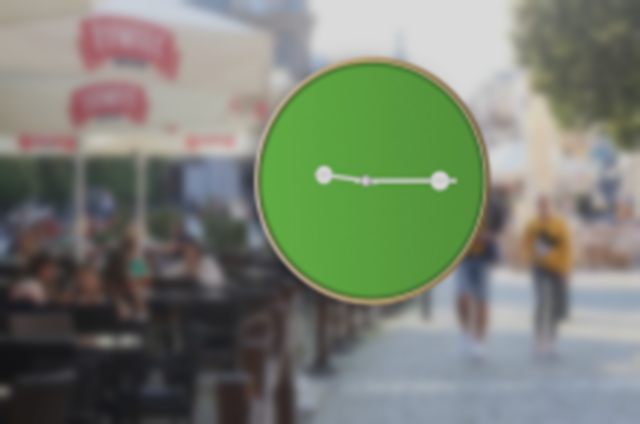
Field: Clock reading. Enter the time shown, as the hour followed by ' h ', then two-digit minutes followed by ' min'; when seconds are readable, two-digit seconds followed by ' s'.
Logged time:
9 h 15 min
